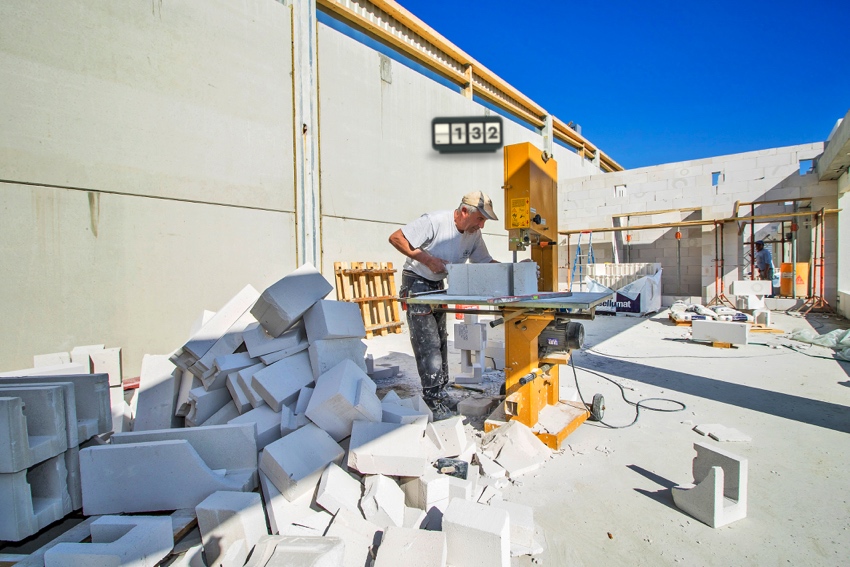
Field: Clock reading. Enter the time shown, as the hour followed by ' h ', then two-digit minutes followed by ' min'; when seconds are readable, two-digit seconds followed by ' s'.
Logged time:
1 h 32 min
